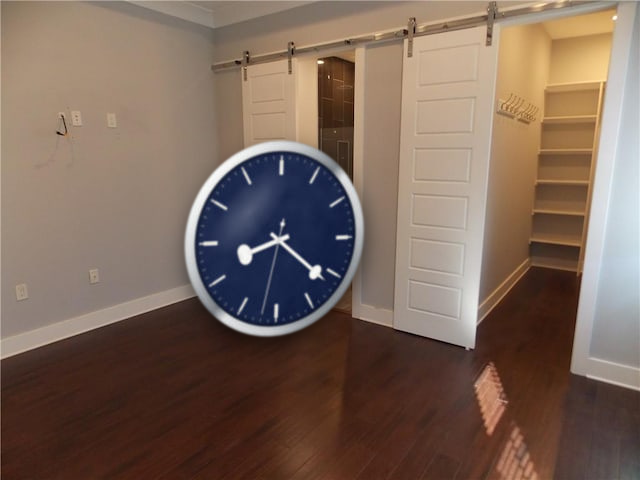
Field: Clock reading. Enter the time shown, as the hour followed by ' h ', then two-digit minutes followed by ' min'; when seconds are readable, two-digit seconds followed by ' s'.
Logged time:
8 h 21 min 32 s
